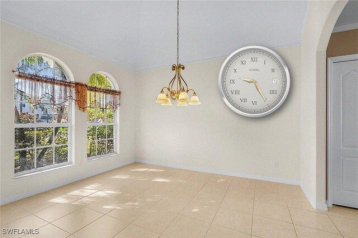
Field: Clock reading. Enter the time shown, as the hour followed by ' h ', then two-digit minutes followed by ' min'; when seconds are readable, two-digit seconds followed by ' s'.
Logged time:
9 h 25 min
